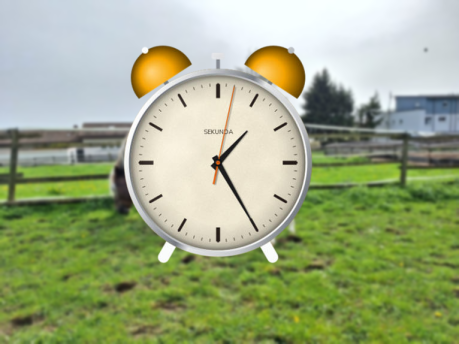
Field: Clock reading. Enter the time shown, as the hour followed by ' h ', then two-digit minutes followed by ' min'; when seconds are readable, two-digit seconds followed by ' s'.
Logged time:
1 h 25 min 02 s
